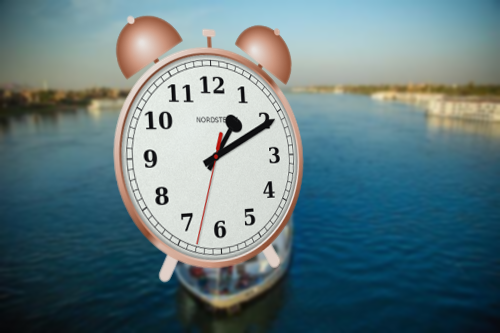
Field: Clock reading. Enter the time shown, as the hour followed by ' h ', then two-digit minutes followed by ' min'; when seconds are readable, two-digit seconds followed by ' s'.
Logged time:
1 h 10 min 33 s
